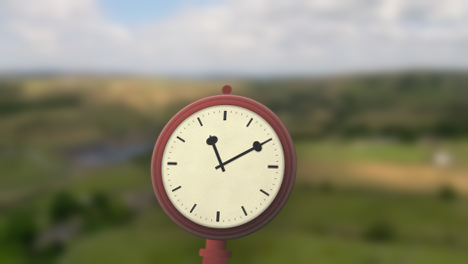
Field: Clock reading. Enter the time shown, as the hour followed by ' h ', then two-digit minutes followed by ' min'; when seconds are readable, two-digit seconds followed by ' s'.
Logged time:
11 h 10 min
